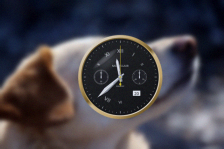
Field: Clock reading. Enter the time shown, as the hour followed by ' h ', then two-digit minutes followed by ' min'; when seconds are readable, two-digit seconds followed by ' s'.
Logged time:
11 h 38 min
